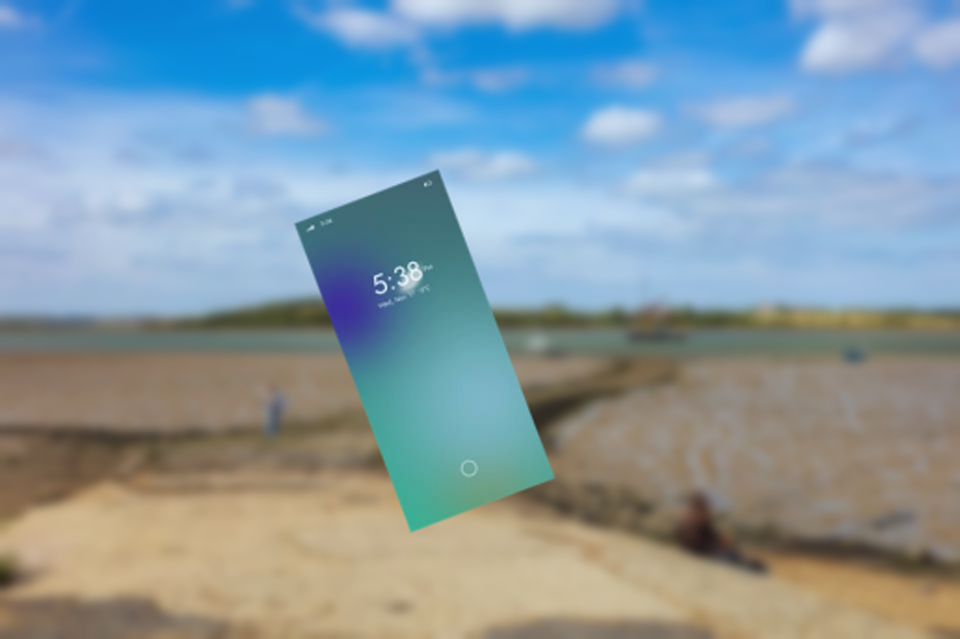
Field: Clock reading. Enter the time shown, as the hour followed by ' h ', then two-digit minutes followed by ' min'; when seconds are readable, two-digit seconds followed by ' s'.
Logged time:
5 h 38 min
